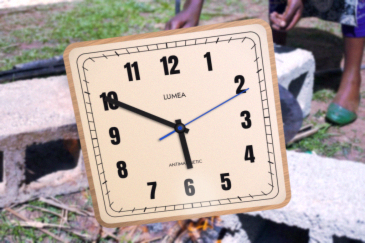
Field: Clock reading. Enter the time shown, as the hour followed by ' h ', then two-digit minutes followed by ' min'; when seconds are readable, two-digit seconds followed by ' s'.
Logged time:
5 h 50 min 11 s
